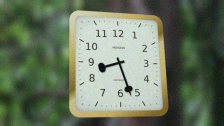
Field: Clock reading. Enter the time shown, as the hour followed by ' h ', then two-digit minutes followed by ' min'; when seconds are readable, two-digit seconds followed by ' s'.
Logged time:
8 h 27 min
